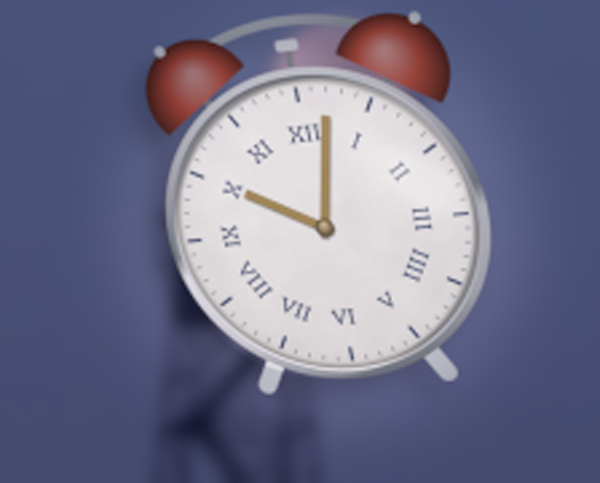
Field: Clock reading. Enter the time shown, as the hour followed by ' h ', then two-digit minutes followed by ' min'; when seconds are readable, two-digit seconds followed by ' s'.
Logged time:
10 h 02 min
